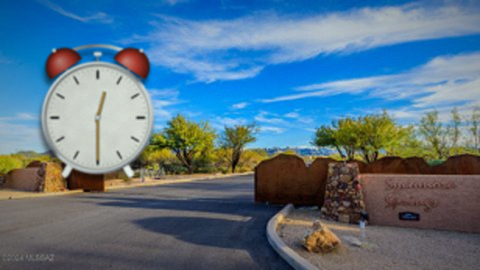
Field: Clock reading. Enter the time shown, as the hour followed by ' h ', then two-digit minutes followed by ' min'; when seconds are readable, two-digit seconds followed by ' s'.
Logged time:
12 h 30 min
